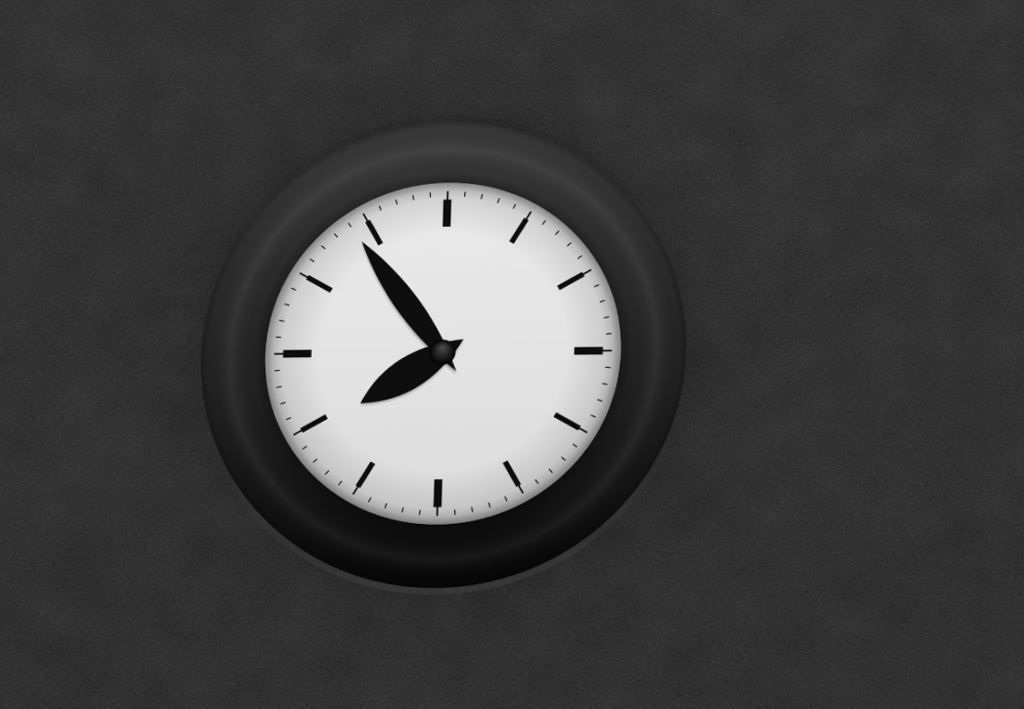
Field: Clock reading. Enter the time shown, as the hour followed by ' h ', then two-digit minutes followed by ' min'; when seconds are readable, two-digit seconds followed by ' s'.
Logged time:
7 h 54 min
